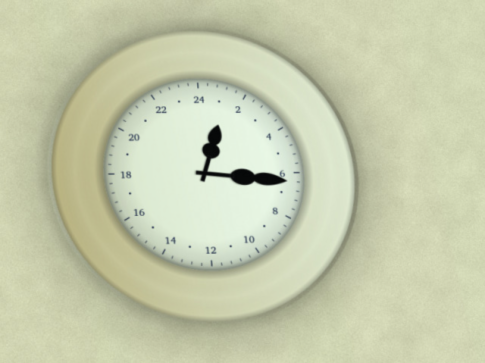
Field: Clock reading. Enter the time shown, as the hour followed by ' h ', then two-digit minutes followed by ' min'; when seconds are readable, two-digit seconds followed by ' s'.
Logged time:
1 h 16 min
